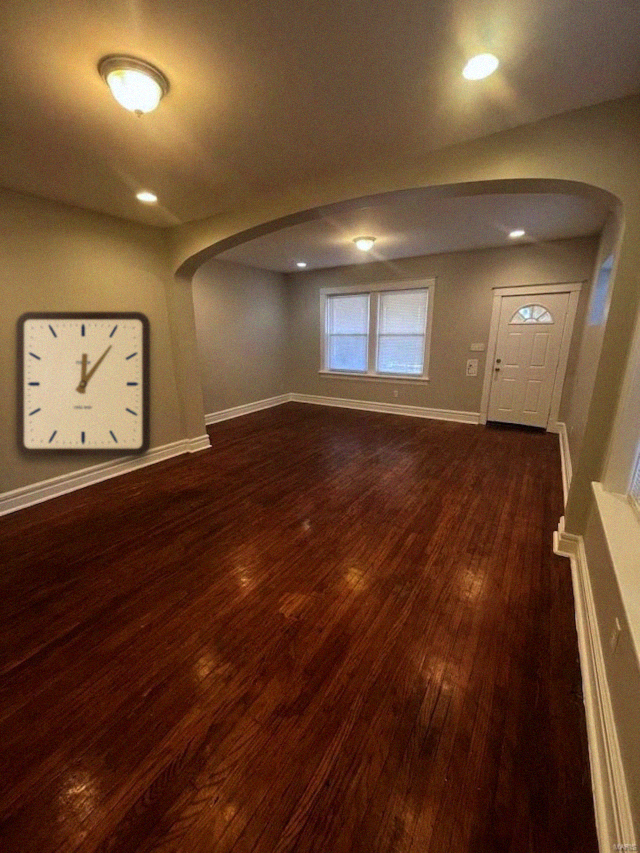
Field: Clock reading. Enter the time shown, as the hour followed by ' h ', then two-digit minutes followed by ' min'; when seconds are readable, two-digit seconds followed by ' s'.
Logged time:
12 h 06 min
